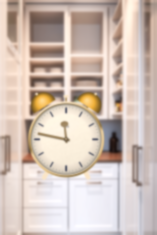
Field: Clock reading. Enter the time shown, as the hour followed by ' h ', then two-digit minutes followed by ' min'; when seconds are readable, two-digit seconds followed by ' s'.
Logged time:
11 h 47 min
